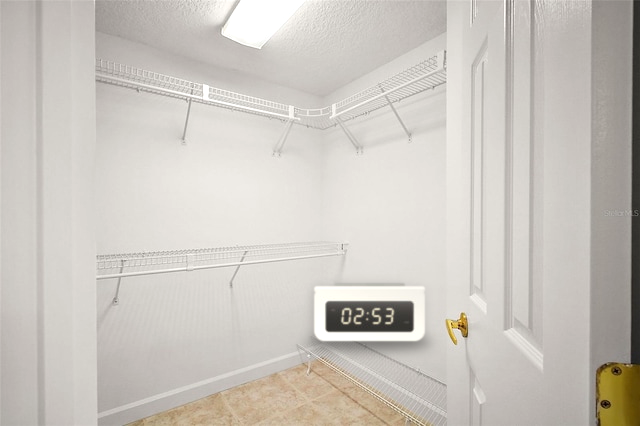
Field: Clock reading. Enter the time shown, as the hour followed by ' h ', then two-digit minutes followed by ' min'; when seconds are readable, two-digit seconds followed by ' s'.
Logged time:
2 h 53 min
